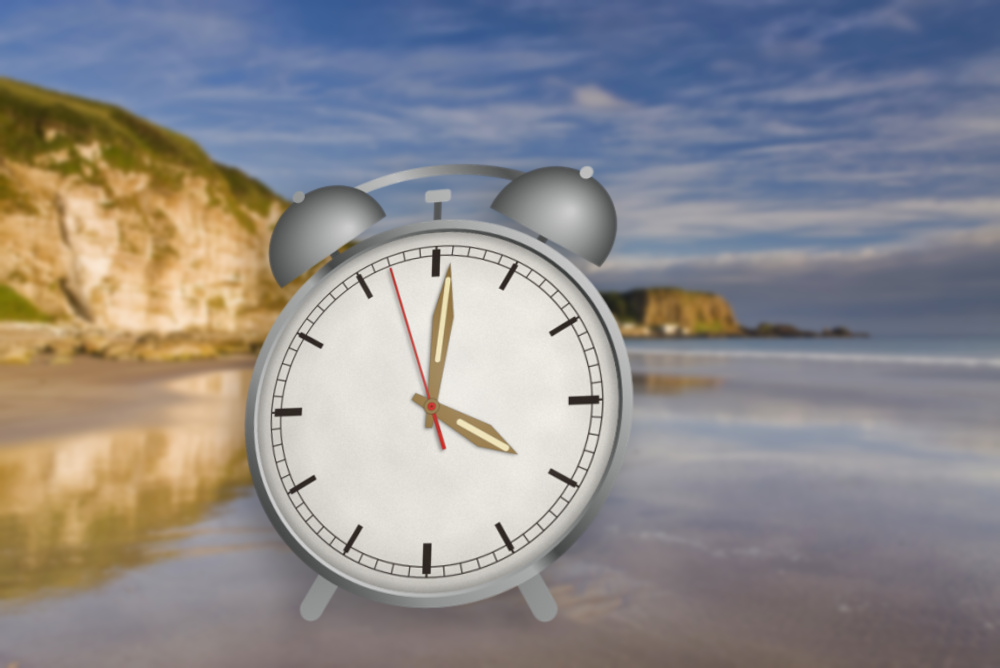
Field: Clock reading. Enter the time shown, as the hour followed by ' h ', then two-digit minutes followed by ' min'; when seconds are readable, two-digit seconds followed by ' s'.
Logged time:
4 h 00 min 57 s
